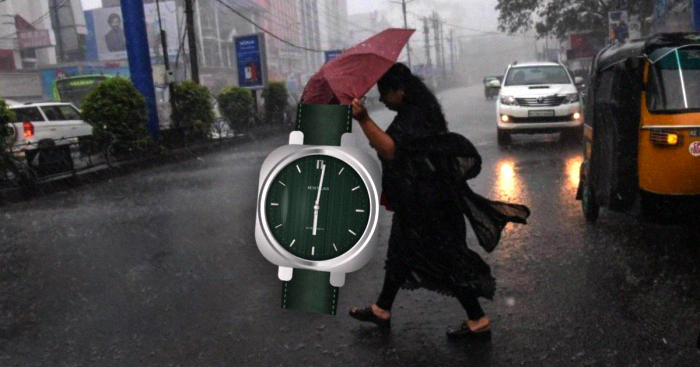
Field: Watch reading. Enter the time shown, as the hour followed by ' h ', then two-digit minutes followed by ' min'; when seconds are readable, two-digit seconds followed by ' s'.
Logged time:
6 h 01 min
